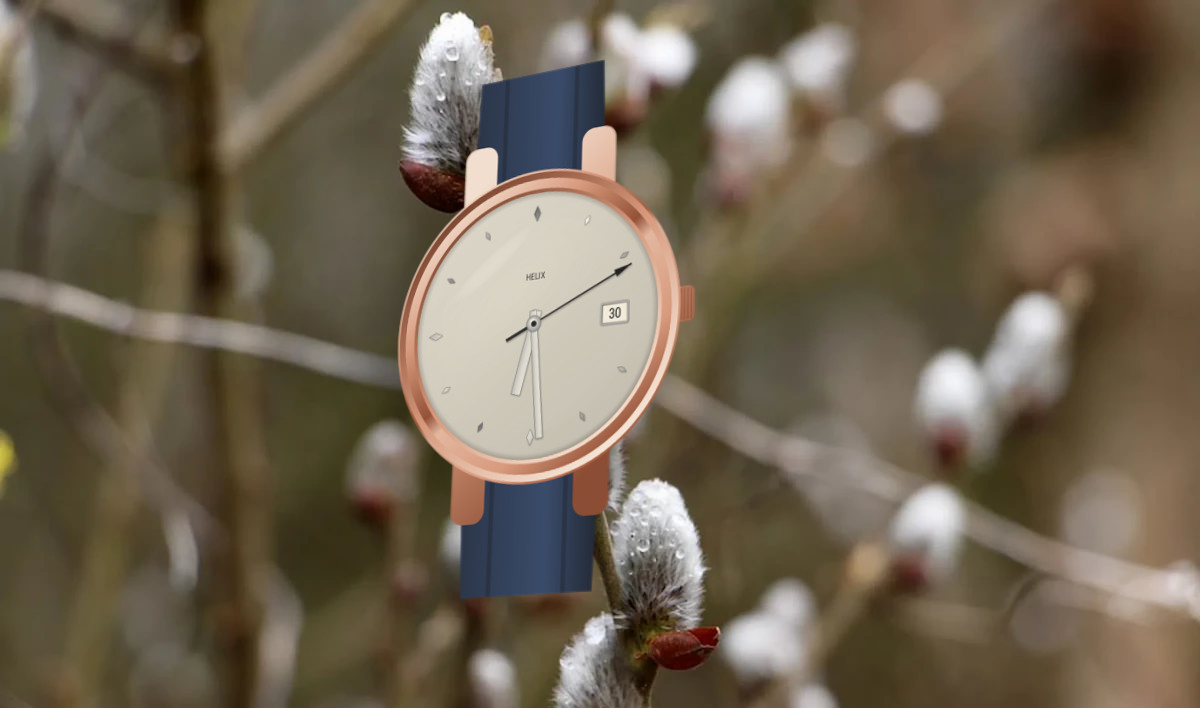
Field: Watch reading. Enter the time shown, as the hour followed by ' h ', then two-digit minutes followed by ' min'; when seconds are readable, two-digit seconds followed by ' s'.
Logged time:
6 h 29 min 11 s
